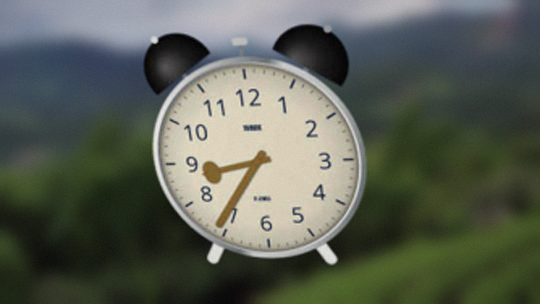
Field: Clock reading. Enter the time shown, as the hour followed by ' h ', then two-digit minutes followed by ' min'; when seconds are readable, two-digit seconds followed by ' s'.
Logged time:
8 h 36 min
